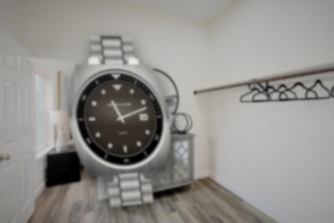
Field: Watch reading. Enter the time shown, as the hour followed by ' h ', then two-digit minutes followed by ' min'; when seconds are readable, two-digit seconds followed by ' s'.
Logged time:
11 h 12 min
